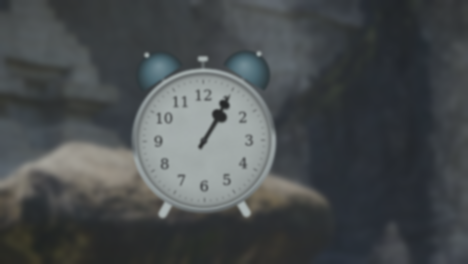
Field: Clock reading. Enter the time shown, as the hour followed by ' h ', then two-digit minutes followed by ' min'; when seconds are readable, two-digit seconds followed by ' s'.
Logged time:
1 h 05 min
